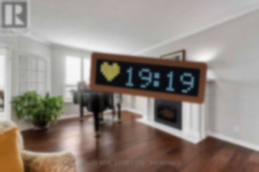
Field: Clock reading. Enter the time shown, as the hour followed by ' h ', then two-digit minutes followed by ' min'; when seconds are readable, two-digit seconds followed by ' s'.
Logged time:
19 h 19 min
